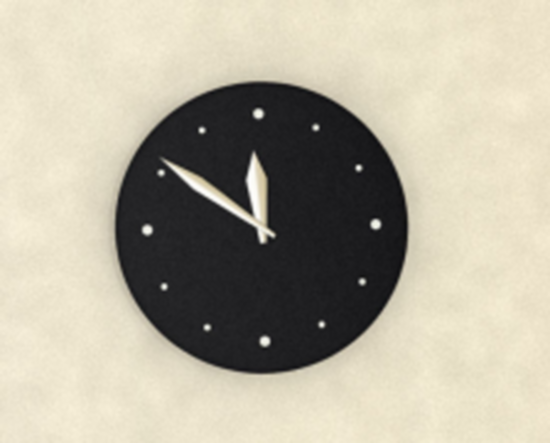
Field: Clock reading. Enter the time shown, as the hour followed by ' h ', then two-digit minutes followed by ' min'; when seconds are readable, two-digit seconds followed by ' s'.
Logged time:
11 h 51 min
